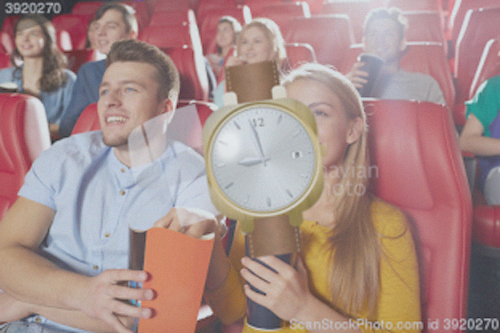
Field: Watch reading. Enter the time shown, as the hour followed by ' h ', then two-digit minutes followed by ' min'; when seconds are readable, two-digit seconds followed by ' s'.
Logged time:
8 h 58 min
